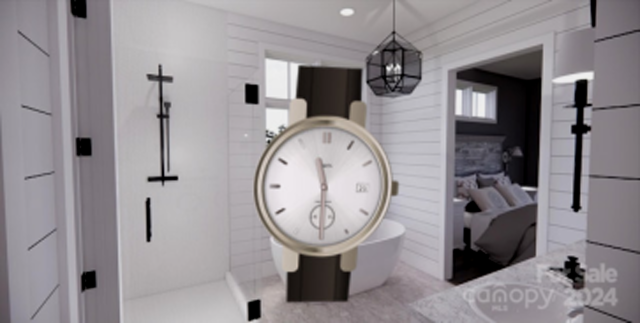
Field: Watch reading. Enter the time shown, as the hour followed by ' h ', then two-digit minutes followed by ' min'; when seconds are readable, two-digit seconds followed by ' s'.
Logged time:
11 h 30 min
